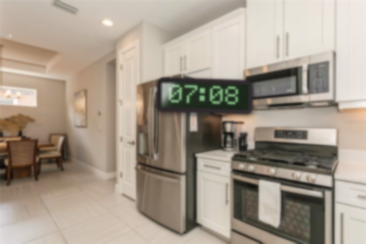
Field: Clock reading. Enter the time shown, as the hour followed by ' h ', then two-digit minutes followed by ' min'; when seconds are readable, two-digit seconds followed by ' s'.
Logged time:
7 h 08 min
